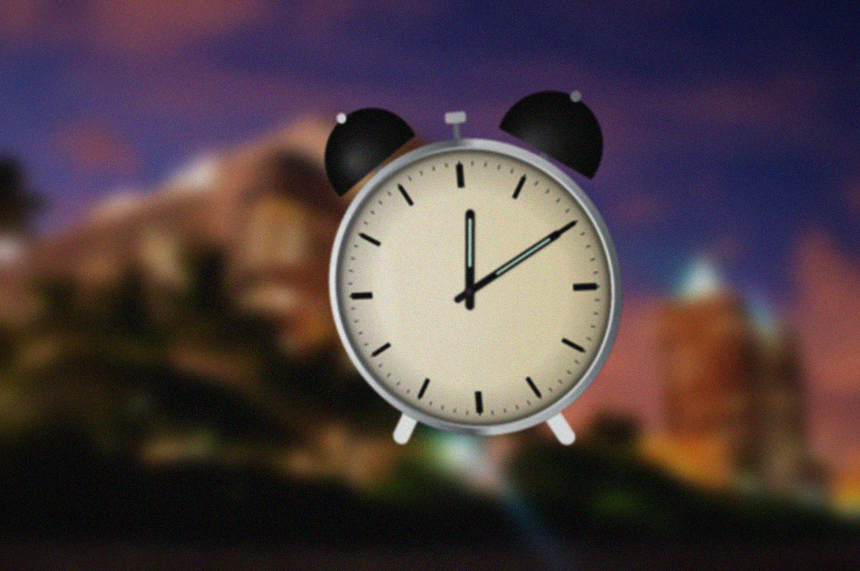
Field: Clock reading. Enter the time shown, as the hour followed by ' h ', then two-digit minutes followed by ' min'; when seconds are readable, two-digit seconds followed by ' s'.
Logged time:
12 h 10 min
